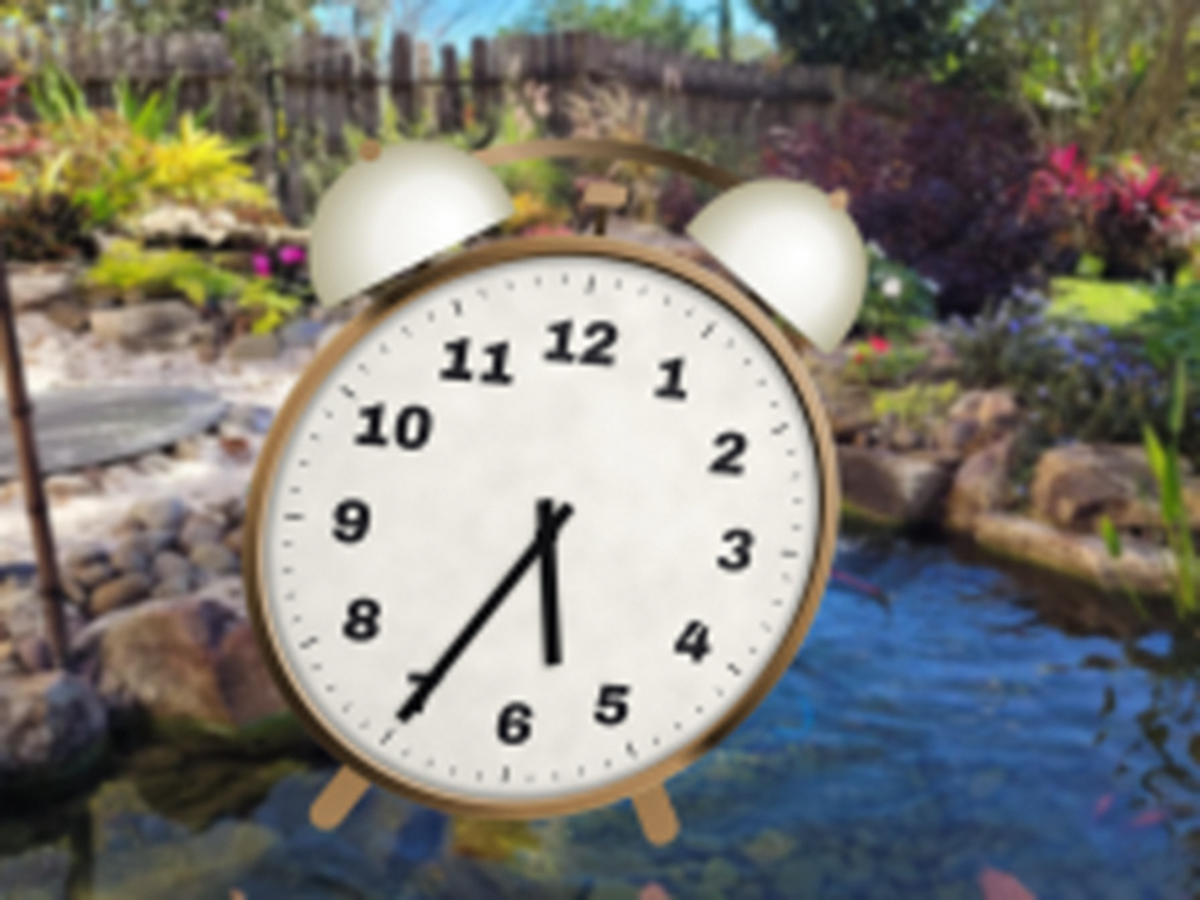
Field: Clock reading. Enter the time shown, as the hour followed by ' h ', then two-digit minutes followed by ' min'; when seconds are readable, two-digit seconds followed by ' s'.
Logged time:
5 h 35 min
